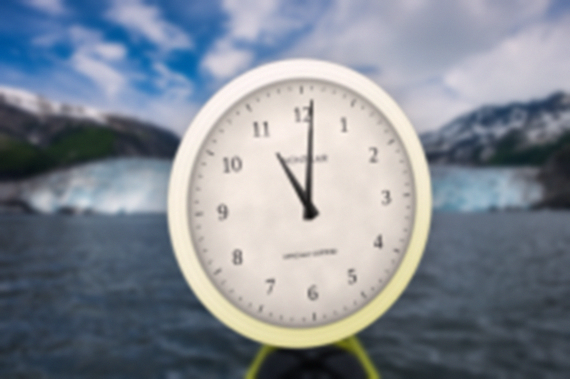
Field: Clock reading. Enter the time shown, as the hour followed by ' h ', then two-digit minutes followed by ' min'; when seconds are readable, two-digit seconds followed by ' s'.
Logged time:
11 h 01 min
